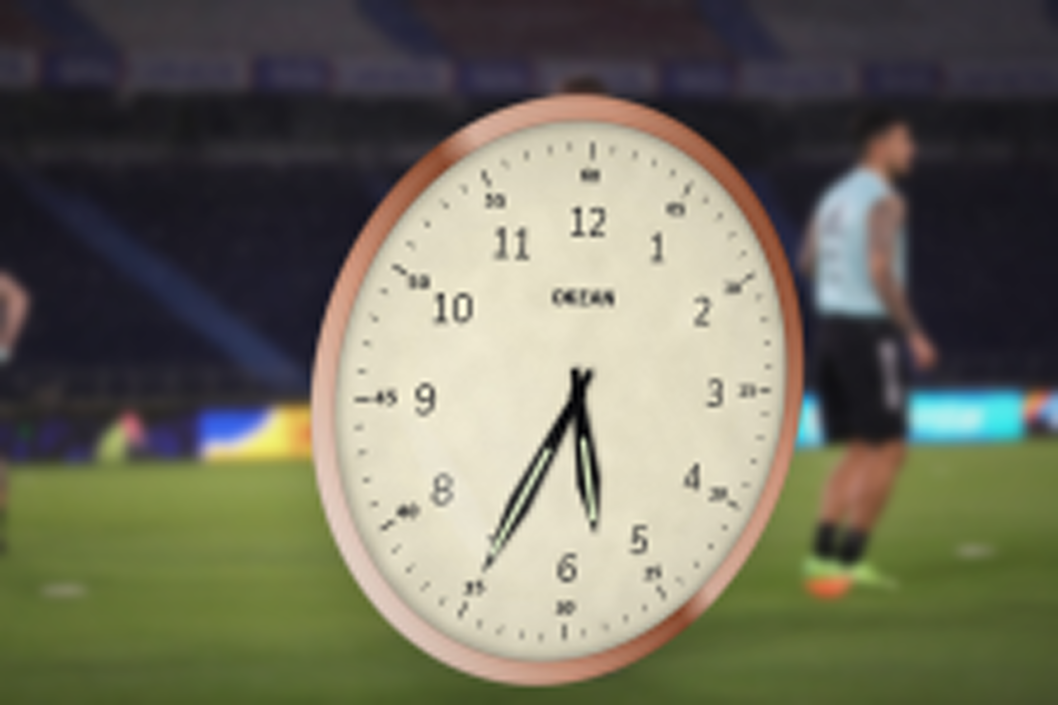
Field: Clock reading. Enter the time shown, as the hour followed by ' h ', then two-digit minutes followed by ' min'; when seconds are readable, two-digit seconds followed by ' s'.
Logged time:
5 h 35 min
